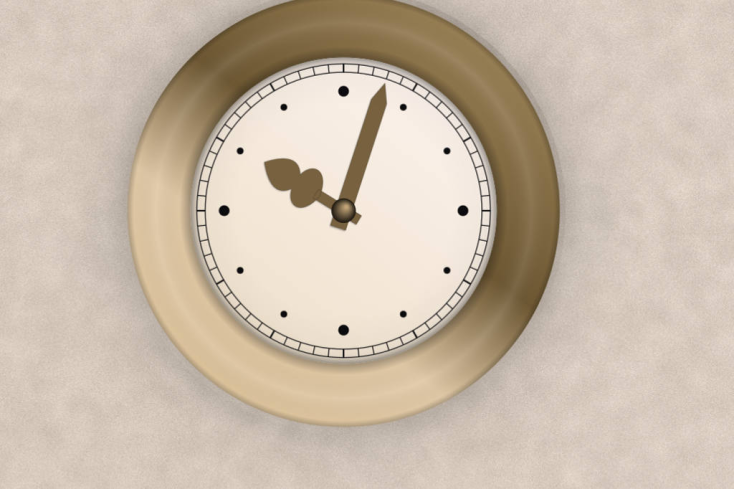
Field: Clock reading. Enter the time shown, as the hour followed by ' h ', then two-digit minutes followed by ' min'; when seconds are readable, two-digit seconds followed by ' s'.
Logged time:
10 h 03 min
